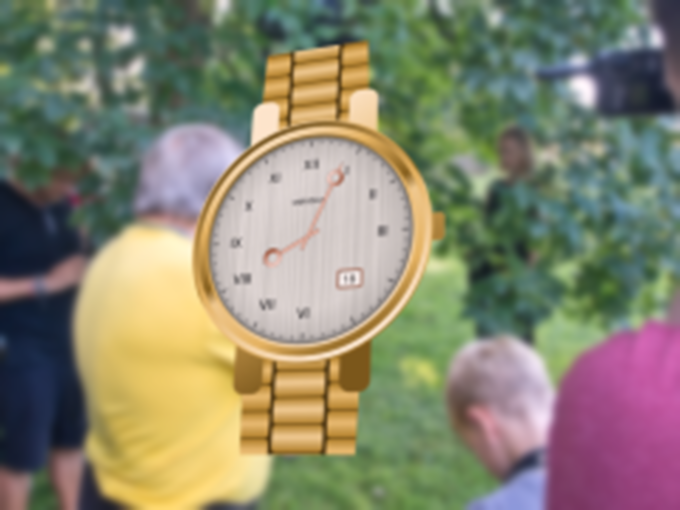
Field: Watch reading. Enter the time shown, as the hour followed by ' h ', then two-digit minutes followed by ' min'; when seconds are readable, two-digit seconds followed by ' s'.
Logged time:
8 h 04 min
